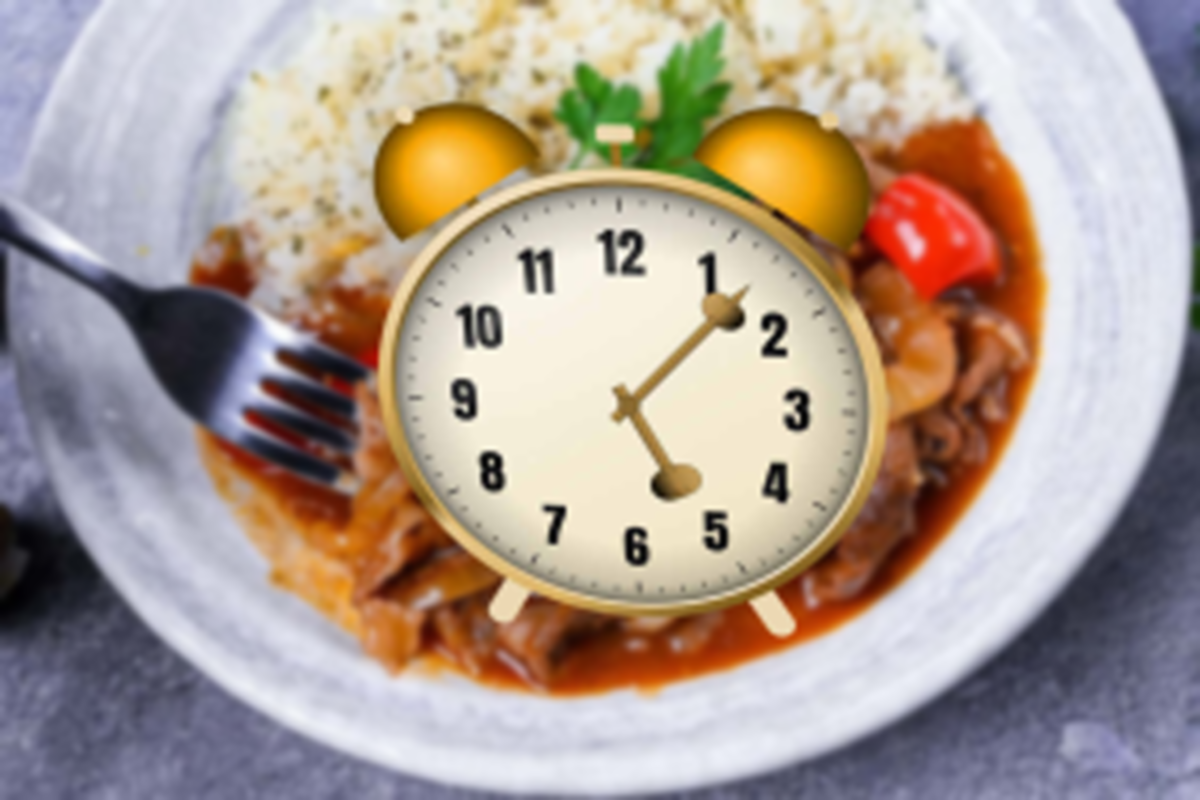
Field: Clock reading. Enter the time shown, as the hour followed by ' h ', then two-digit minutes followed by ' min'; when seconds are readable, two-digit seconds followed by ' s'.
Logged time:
5 h 07 min
